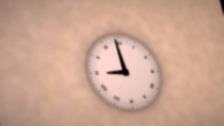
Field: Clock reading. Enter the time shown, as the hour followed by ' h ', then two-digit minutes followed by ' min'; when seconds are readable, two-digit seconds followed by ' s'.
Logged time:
8 h 59 min
